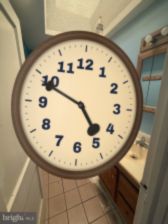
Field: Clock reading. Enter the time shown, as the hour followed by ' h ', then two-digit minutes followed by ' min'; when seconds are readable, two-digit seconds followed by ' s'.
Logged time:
4 h 49 min
